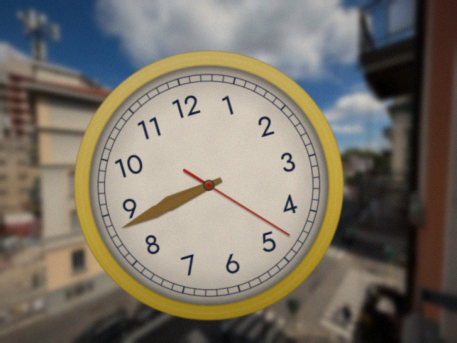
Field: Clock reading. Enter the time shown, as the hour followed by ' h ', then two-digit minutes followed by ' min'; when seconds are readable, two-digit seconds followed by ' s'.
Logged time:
8 h 43 min 23 s
